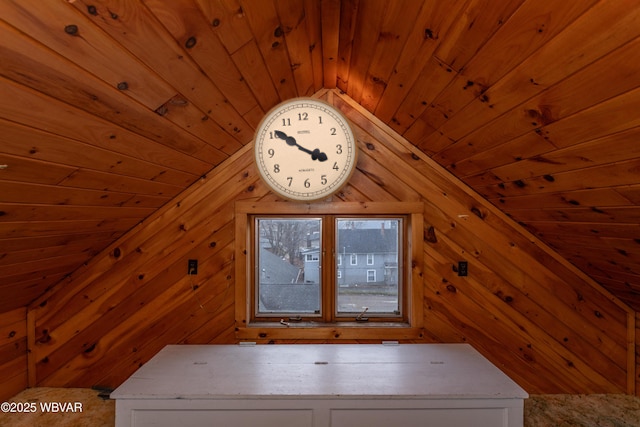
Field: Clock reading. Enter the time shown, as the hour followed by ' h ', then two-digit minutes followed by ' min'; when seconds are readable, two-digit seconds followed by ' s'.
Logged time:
3 h 51 min
